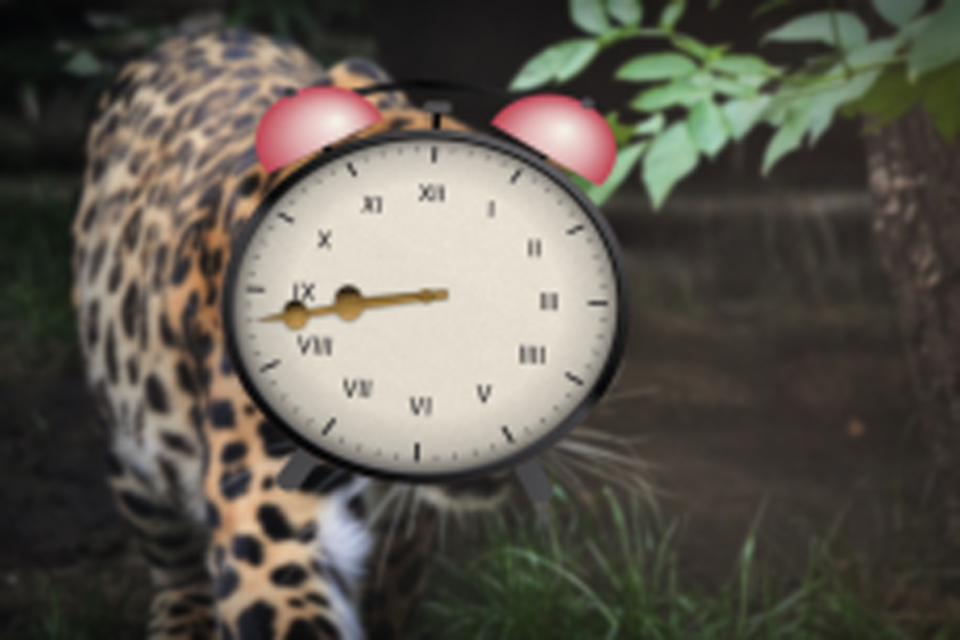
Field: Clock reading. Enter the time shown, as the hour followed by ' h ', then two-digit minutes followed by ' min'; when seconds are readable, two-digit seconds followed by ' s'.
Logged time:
8 h 43 min
